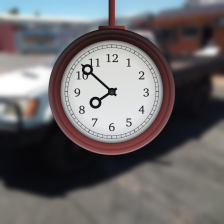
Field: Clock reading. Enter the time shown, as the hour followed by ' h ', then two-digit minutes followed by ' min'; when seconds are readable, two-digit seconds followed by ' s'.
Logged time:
7 h 52 min
